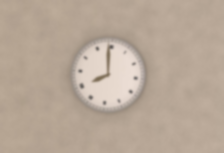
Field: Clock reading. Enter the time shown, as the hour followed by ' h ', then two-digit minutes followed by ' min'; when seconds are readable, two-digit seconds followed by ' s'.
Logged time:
7 h 59 min
